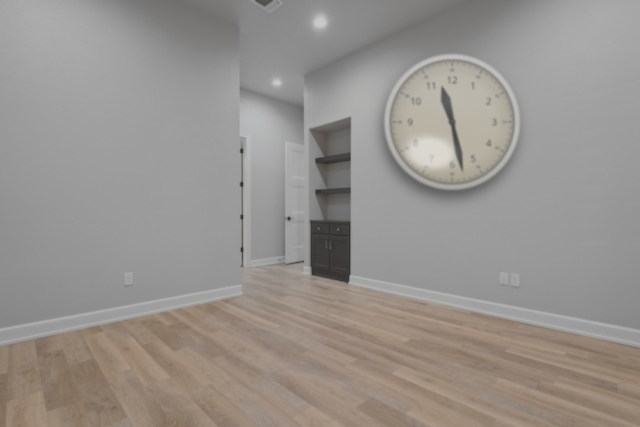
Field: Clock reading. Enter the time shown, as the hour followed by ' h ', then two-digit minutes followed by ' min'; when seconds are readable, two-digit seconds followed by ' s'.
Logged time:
11 h 28 min
